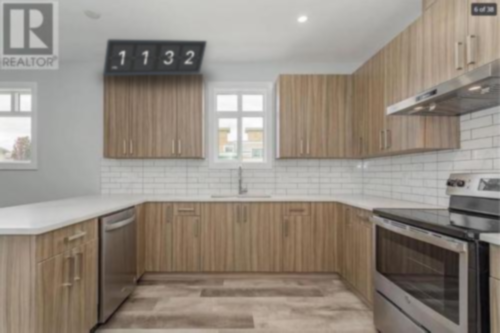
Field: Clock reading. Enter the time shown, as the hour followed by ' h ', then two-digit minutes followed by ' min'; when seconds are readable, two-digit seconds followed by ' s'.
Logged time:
11 h 32 min
